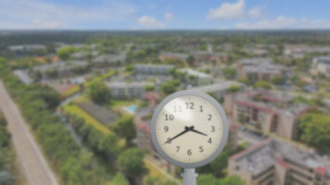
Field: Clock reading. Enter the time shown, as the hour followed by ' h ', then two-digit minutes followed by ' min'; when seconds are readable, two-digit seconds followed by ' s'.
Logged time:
3 h 40 min
